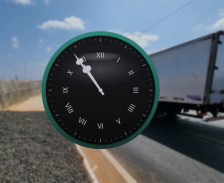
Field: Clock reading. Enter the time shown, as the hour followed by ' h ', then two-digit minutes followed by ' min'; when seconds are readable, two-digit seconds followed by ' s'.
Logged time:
10 h 54 min
